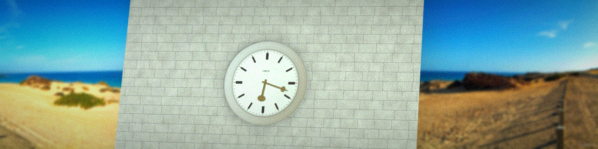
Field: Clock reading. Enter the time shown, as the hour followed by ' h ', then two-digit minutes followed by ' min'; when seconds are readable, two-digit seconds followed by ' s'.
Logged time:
6 h 18 min
